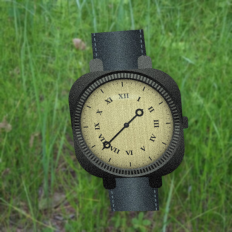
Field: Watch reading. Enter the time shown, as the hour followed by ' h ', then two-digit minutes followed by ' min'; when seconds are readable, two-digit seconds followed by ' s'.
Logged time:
1 h 38 min
